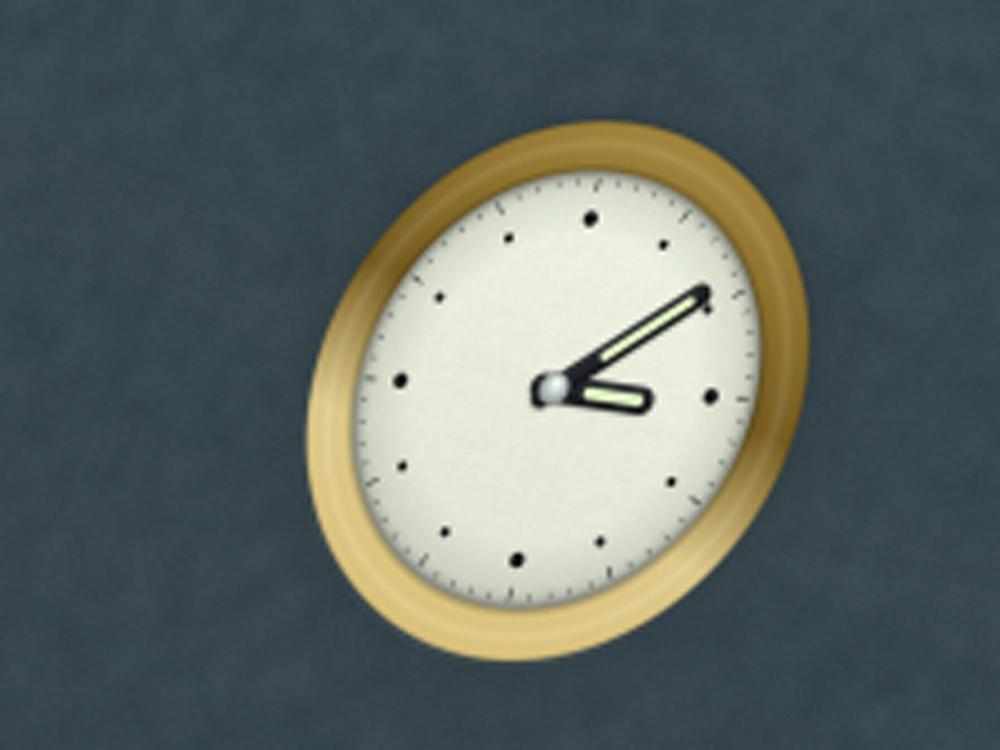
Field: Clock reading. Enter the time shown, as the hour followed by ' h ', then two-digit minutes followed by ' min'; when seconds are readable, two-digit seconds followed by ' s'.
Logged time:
3 h 09 min
